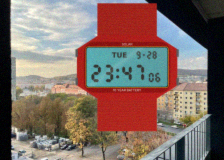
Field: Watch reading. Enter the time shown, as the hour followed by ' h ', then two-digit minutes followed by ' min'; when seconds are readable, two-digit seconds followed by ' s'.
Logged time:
23 h 47 min 06 s
